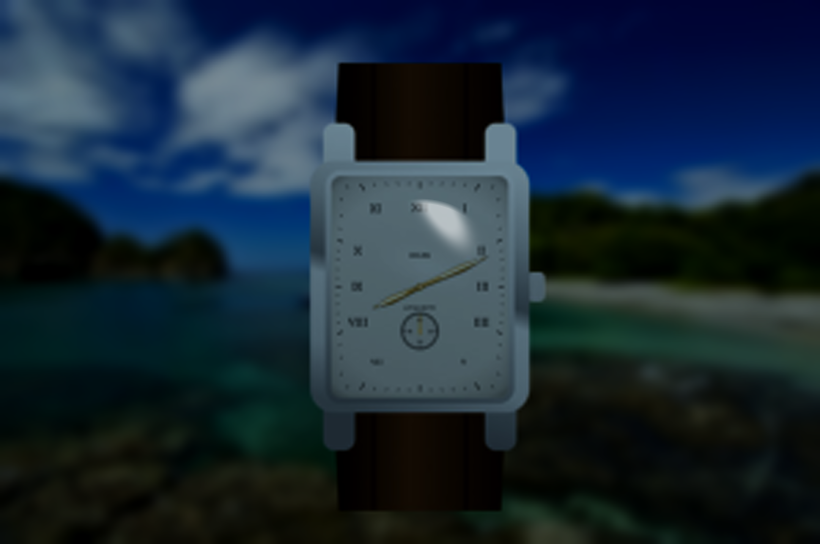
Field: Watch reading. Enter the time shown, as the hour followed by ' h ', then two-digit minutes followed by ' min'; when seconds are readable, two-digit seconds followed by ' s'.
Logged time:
8 h 11 min
